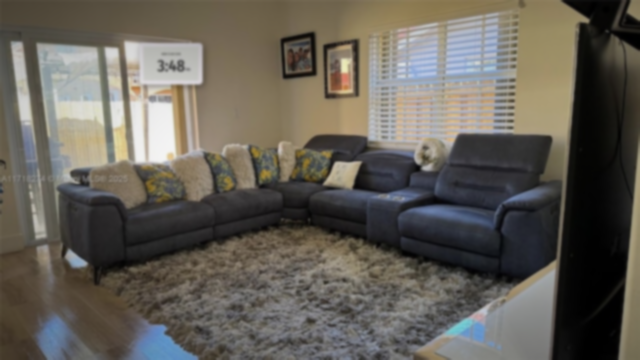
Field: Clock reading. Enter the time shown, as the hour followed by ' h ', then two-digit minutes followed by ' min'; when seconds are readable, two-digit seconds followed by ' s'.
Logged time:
3 h 48 min
